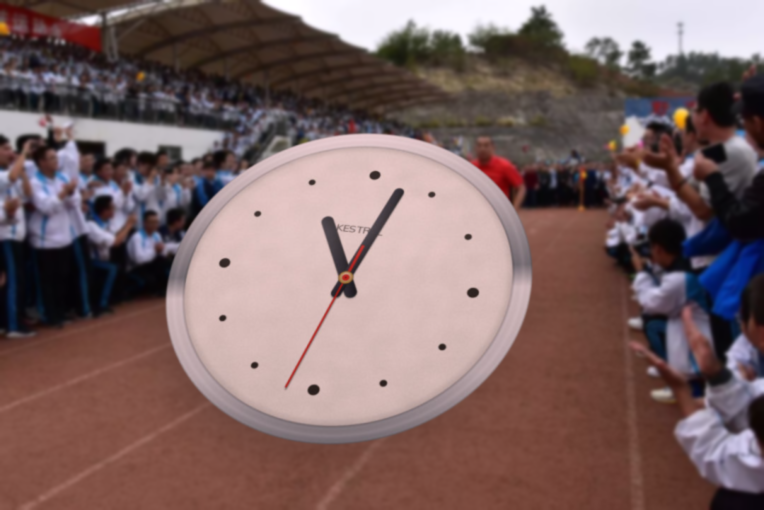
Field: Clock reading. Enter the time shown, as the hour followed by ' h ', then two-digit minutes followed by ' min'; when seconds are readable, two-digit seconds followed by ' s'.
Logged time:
11 h 02 min 32 s
